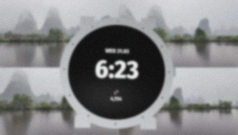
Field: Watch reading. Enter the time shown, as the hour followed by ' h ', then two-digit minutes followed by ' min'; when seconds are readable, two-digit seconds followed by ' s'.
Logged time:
6 h 23 min
